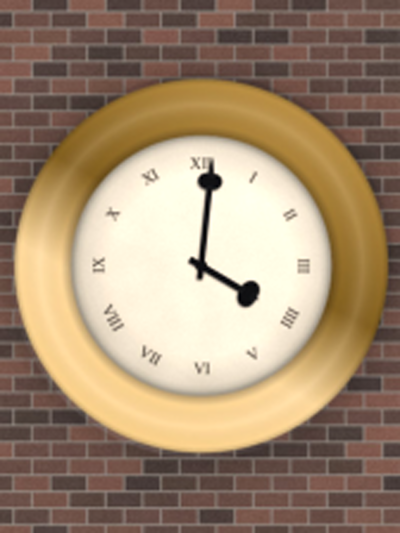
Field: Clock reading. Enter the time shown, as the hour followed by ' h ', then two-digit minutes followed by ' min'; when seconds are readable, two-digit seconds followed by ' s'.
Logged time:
4 h 01 min
